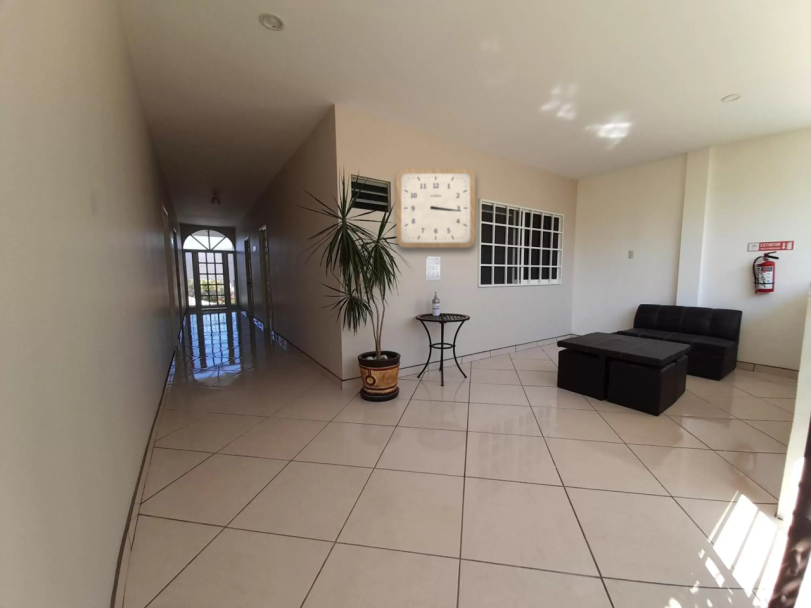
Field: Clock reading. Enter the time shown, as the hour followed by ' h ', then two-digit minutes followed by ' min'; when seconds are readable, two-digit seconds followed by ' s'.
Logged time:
3 h 16 min
